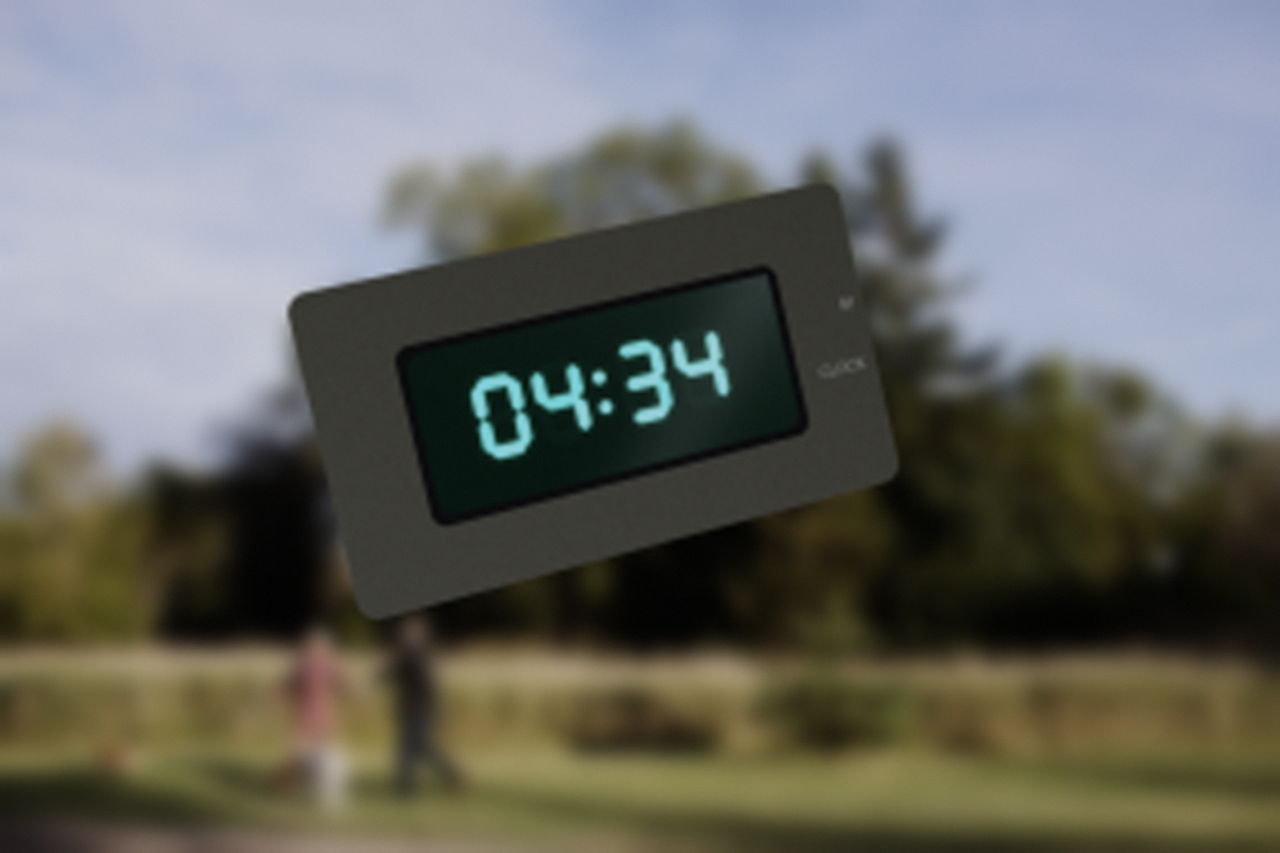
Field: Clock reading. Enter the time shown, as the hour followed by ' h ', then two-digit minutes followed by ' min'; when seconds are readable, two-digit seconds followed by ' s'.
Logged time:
4 h 34 min
